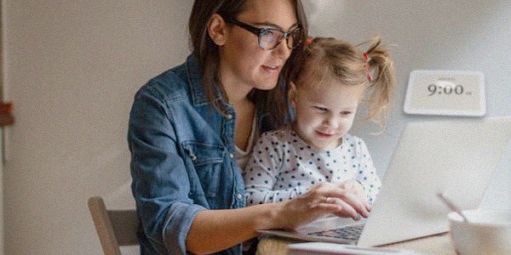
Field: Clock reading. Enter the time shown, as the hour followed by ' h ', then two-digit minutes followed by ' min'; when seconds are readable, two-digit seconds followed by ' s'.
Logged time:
9 h 00 min
